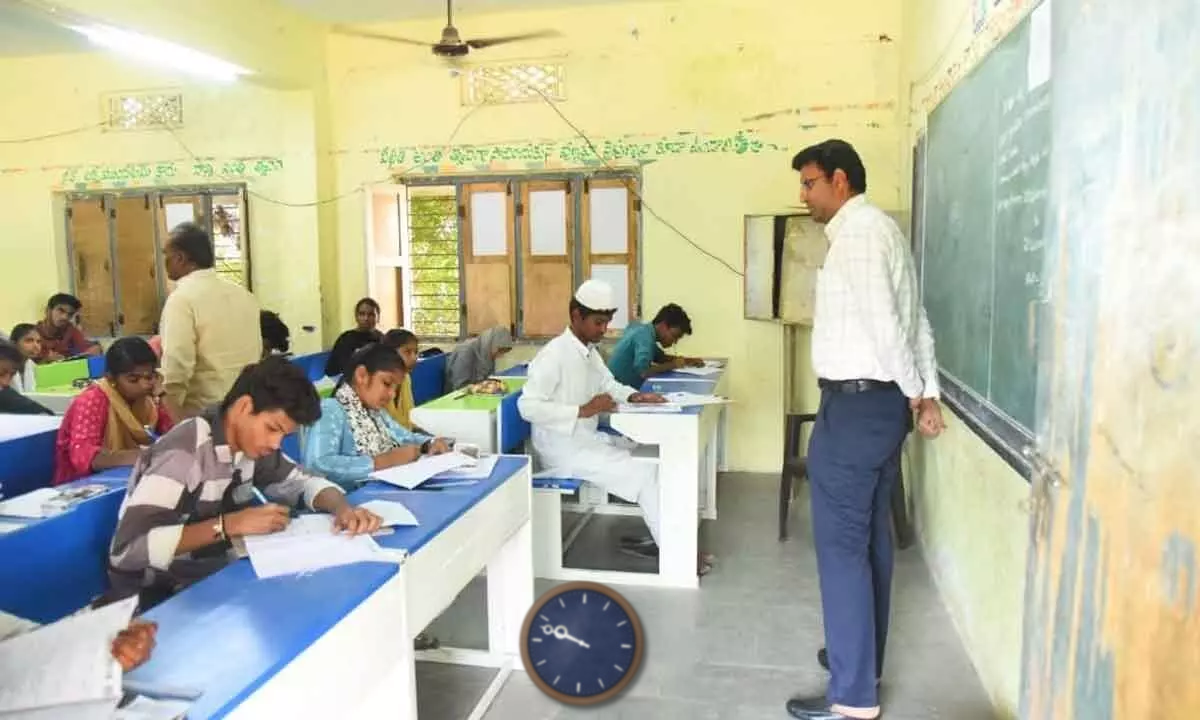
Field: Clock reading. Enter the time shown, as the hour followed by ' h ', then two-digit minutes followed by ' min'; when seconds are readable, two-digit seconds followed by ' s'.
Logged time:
9 h 48 min
